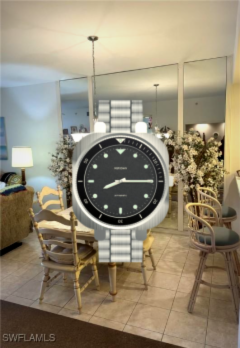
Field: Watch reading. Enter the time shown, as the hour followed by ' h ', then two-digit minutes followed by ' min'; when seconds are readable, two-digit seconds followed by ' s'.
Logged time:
8 h 15 min
